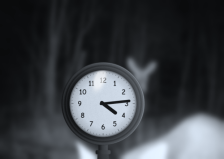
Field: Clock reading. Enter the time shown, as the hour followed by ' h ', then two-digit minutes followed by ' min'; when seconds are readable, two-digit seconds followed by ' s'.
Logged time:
4 h 14 min
